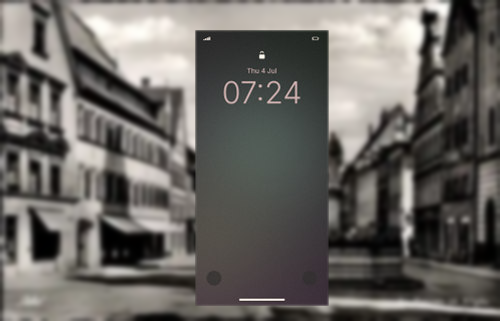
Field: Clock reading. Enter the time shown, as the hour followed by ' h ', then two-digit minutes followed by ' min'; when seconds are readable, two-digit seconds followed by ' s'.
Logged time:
7 h 24 min
